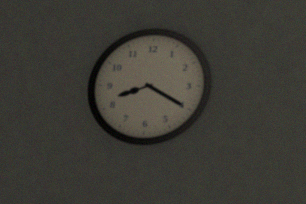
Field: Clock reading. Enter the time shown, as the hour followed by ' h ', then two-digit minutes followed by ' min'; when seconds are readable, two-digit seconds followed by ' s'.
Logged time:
8 h 20 min
